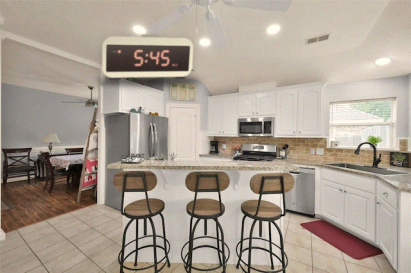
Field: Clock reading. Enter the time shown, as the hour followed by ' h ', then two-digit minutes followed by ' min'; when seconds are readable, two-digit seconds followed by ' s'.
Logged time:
5 h 45 min
